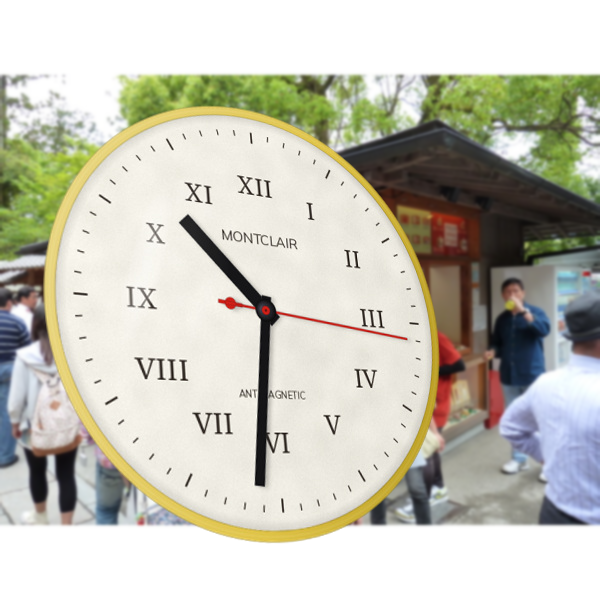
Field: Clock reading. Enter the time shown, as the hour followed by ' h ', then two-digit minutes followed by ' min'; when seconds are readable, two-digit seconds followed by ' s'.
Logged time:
10 h 31 min 16 s
